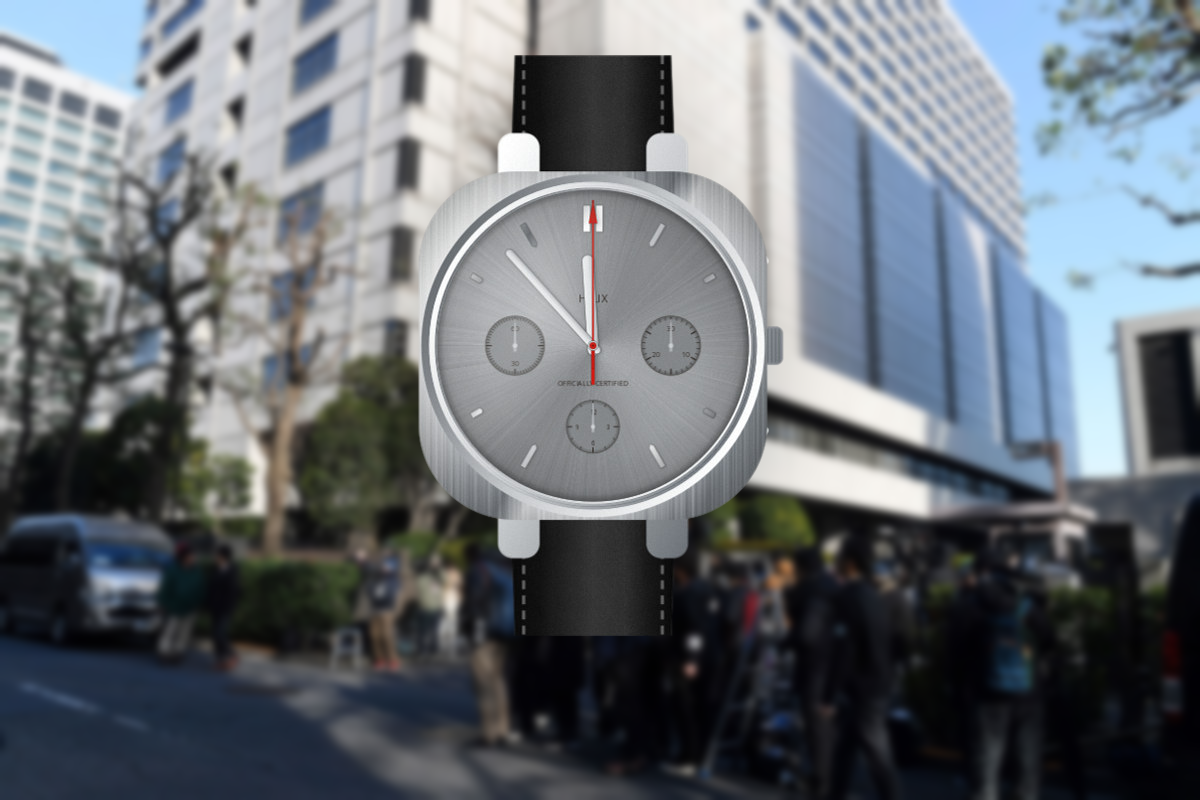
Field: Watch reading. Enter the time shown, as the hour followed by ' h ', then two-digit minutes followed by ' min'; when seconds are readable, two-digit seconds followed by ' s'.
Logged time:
11 h 53 min
